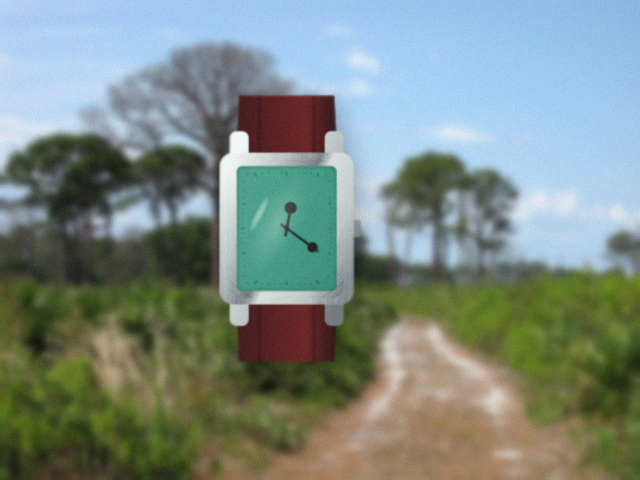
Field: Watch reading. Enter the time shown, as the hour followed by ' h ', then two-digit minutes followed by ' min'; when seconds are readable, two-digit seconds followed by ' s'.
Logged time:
12 h 21 min
